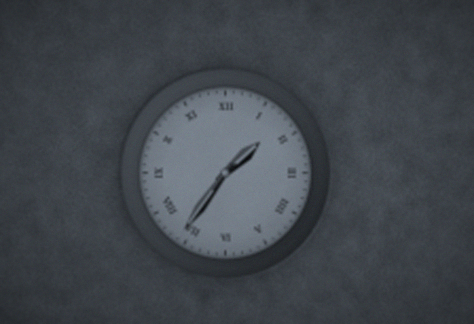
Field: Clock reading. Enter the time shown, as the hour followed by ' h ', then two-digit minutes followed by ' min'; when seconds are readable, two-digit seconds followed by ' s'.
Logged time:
1 h 36 min
